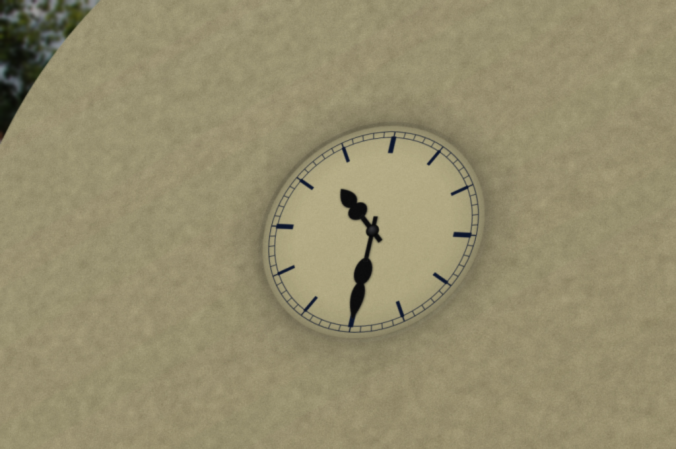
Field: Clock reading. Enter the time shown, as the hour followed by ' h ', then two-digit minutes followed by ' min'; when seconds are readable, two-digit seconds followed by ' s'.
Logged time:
10 h 30 min
